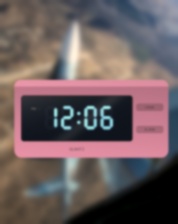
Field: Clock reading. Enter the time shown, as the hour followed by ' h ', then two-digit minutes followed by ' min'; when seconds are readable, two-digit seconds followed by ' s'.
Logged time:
12 h 06 min
